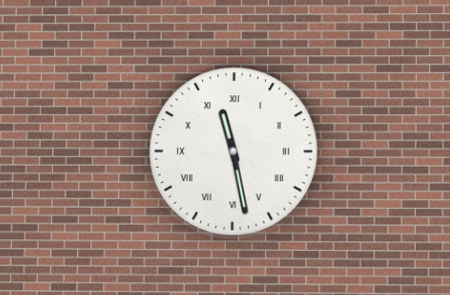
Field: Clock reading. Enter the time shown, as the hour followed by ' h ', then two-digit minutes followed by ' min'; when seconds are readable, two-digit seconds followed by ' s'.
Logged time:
11 h 28 min
